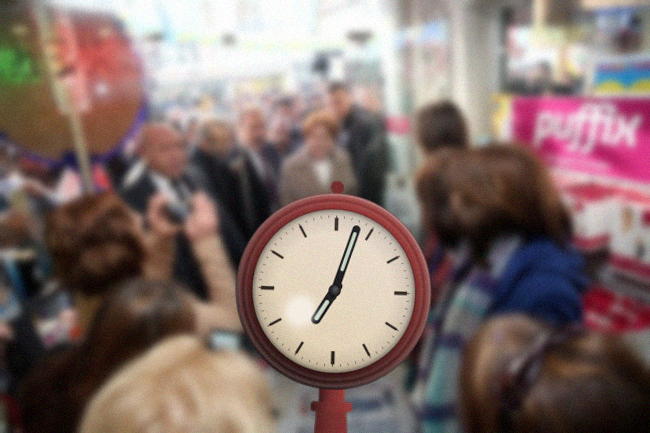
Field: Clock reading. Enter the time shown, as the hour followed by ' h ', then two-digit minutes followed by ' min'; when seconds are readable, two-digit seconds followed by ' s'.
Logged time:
7 h 03 min
